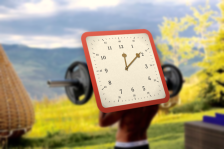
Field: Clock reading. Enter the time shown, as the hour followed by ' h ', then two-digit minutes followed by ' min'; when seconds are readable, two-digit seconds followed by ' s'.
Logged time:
12 h 09 min
